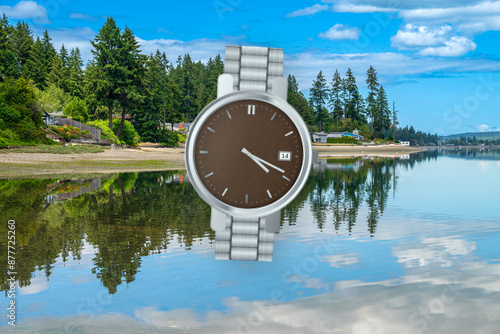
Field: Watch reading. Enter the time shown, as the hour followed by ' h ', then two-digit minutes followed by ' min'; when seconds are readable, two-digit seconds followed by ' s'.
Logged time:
4 h 19 min
